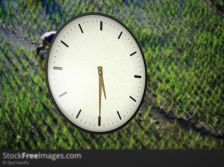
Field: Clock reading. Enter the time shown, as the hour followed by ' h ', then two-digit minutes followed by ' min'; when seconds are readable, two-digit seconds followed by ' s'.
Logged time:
5 h 30 min
